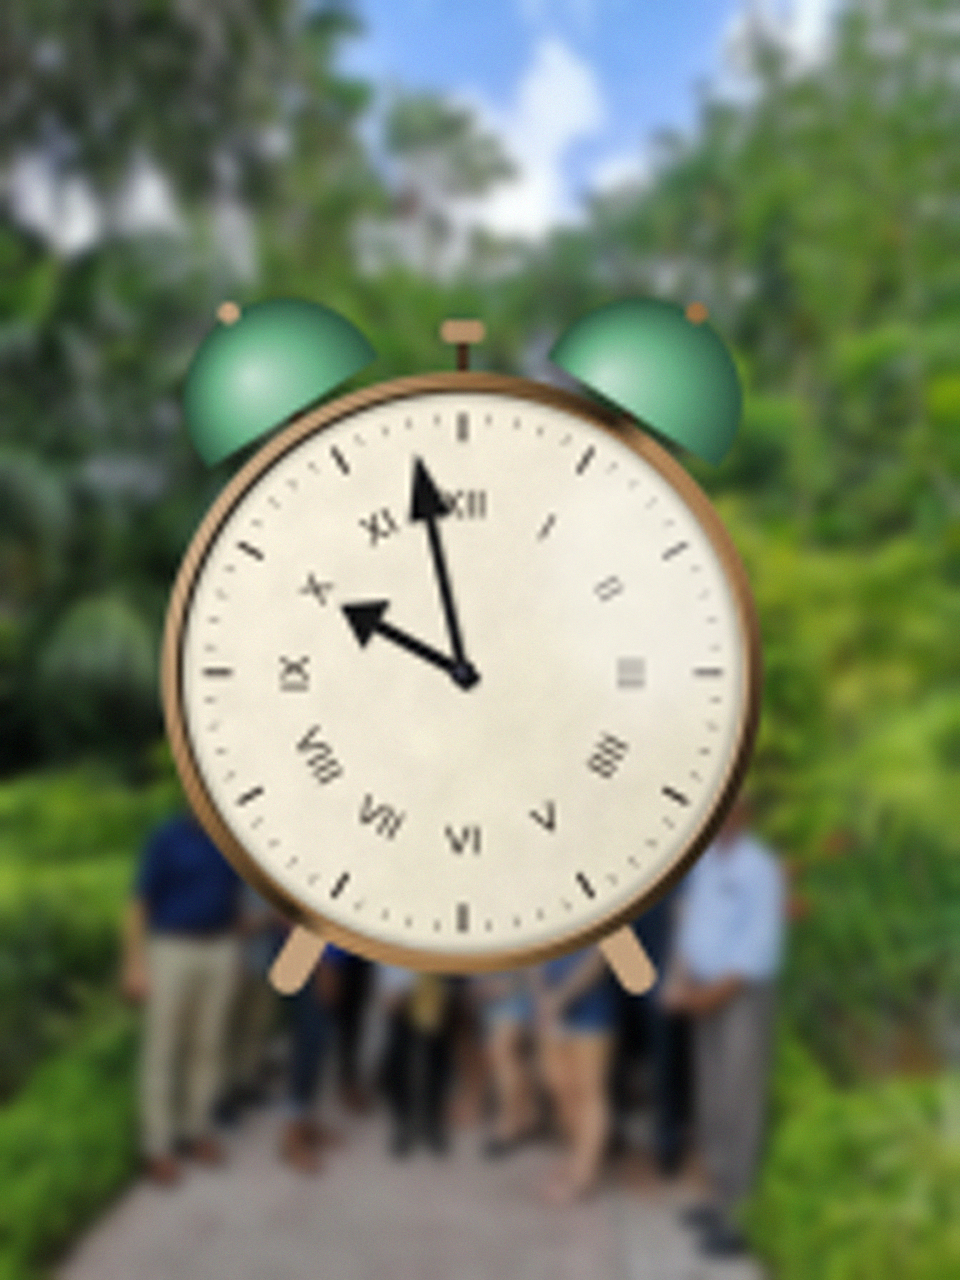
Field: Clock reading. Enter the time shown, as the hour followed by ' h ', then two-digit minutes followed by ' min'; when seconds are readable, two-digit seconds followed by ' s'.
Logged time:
9 h 58 min
